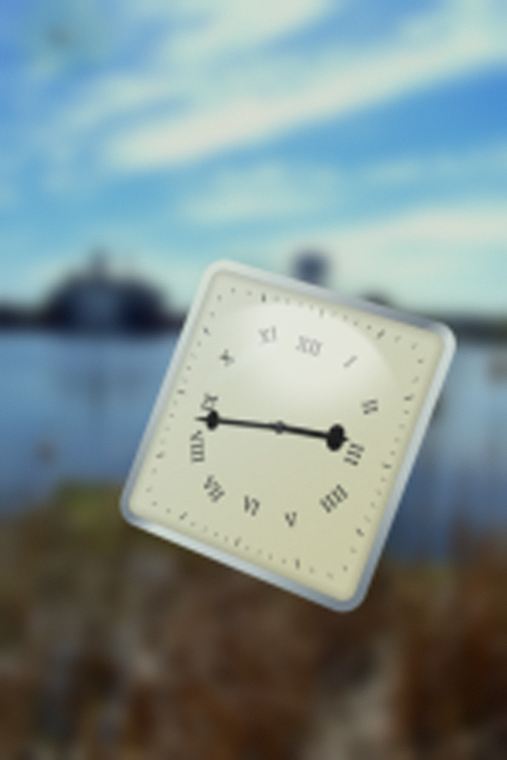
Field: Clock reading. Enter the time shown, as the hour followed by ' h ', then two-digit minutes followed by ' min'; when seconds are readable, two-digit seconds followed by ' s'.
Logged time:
2 h 43 min
